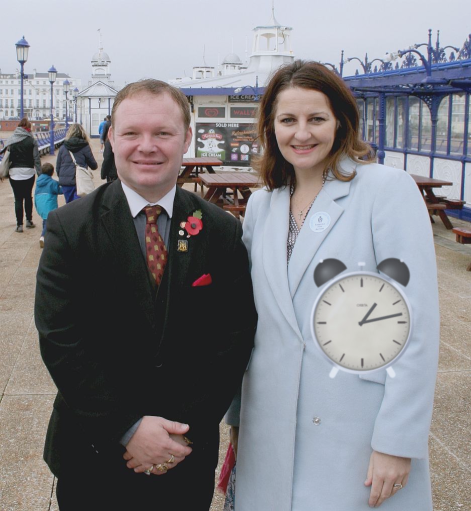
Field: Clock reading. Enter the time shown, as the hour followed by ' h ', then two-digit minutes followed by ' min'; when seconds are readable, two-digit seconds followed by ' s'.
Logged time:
1 h 13 min
